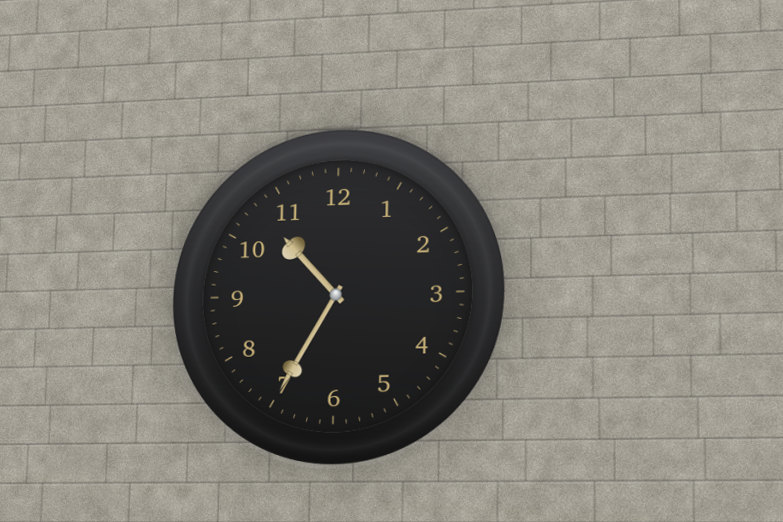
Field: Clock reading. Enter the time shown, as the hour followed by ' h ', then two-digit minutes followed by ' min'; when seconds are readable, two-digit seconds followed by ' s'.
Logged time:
10 h 35 min
